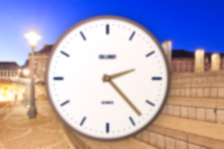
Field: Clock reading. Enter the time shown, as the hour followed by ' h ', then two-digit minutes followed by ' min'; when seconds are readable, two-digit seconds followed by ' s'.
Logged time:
2 h 23 min
